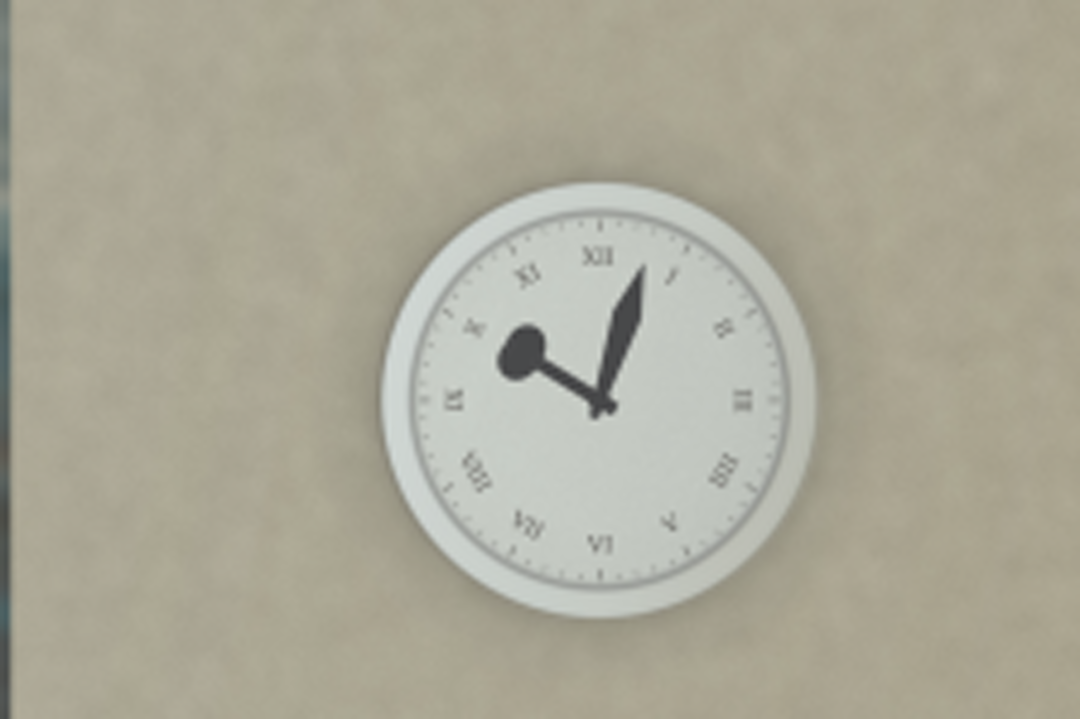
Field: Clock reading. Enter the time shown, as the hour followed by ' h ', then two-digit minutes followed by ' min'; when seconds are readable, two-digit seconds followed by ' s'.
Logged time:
10 h 03 min
